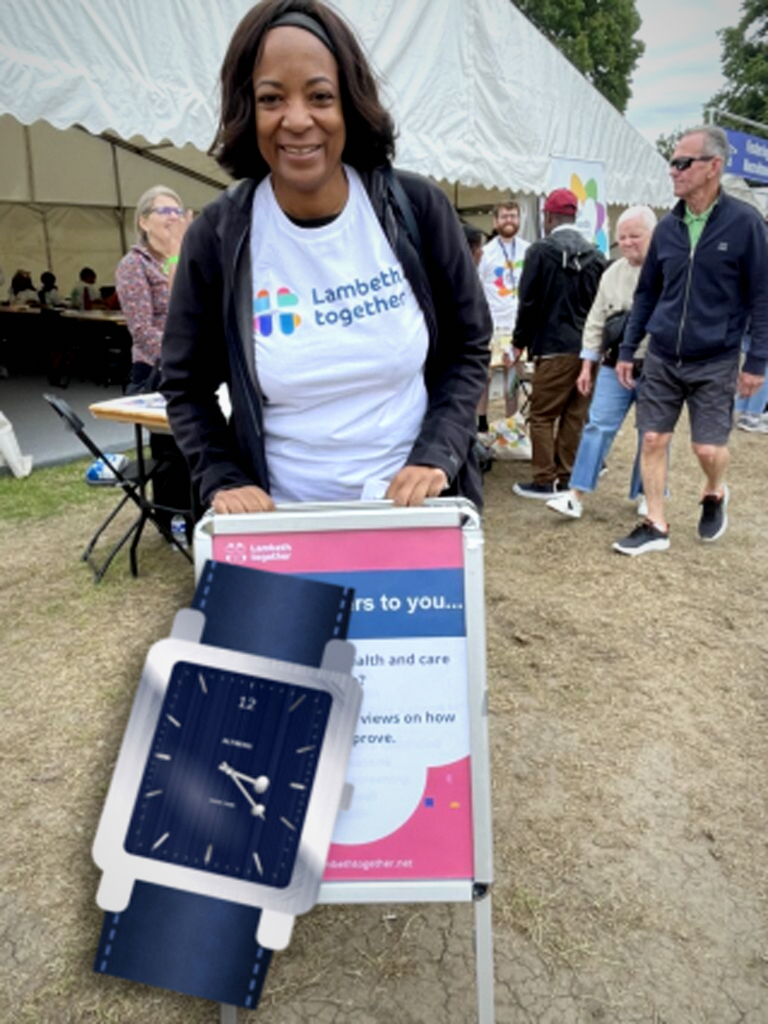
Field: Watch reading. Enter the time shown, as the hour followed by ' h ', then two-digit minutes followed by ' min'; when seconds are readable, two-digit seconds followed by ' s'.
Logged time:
3 h 22 min
